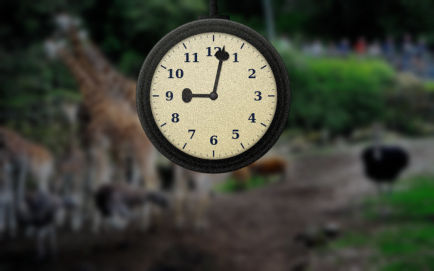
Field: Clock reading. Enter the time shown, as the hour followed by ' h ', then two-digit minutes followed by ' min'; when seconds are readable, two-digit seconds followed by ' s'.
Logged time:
9 h 02 min
